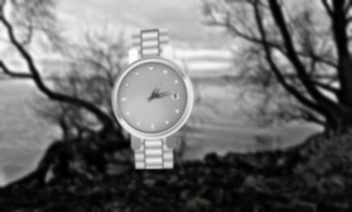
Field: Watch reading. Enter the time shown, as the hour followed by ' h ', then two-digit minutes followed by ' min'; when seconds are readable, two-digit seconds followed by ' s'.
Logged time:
1 h 13 min
